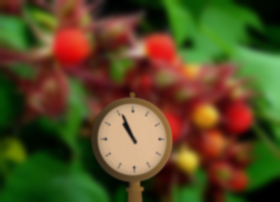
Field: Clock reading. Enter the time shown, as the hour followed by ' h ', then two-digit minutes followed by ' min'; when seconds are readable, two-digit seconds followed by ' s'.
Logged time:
10 h 56 min
